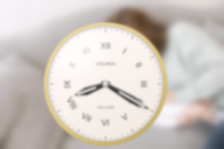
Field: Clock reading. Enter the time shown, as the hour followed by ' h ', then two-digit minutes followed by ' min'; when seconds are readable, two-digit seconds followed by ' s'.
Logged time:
8 h 20 min
